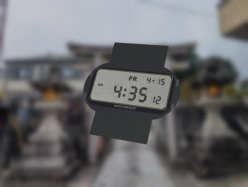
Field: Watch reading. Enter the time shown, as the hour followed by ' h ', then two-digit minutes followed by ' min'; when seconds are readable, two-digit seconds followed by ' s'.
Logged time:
4 h 35 min 12 s
